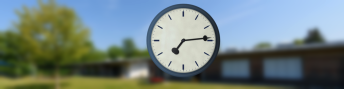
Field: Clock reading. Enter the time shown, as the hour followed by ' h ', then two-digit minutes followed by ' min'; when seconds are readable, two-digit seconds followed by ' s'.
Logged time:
7 h 14 min
